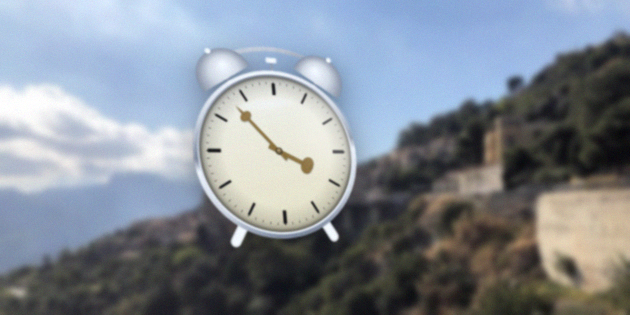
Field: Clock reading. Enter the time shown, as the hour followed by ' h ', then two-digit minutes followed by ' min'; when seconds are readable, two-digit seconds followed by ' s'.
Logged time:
3 h 53 min
